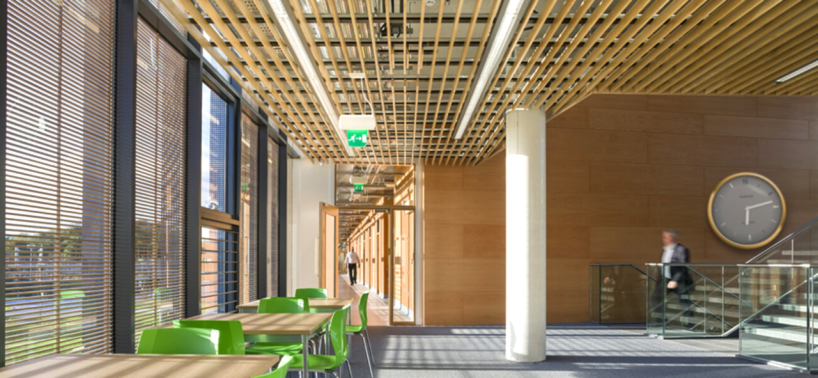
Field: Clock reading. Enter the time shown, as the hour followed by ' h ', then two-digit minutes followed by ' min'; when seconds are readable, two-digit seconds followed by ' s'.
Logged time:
6 h 13 min
